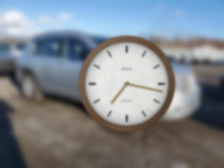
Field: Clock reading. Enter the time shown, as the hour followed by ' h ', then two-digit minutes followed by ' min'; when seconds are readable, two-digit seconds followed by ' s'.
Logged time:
7 h 17 min
